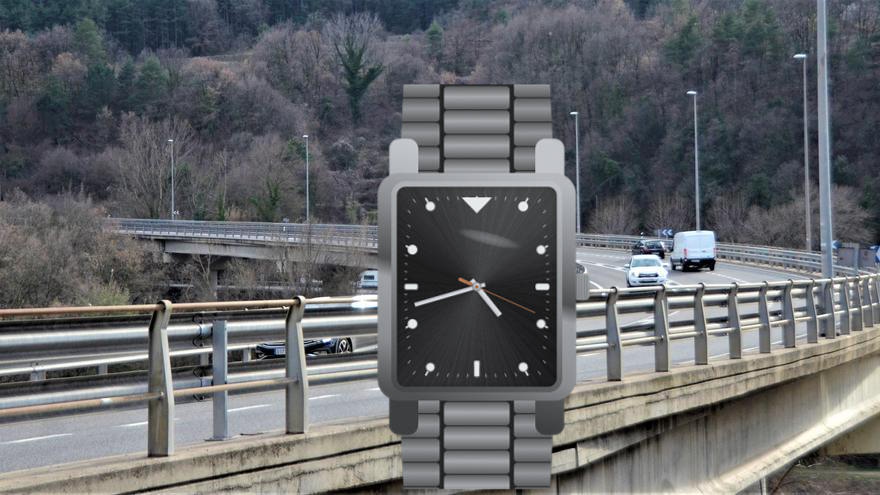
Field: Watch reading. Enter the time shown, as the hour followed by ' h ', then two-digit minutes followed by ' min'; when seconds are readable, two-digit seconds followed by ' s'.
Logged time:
4 h 42 min 19 s
